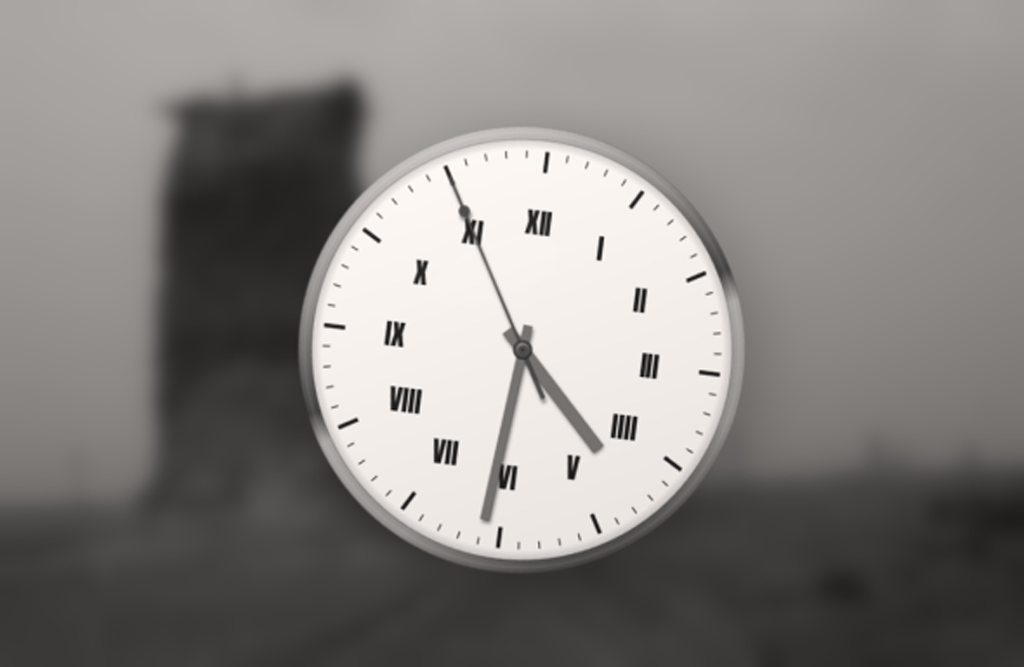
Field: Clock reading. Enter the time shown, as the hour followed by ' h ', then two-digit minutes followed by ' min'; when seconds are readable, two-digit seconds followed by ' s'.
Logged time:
4 h 30 min 55 s
